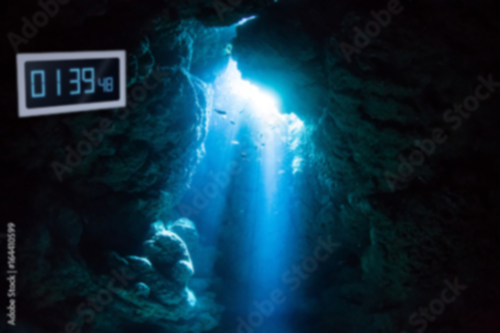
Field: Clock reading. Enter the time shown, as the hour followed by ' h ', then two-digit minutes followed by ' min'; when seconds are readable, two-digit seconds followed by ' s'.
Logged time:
1 h 39 min 48 s
